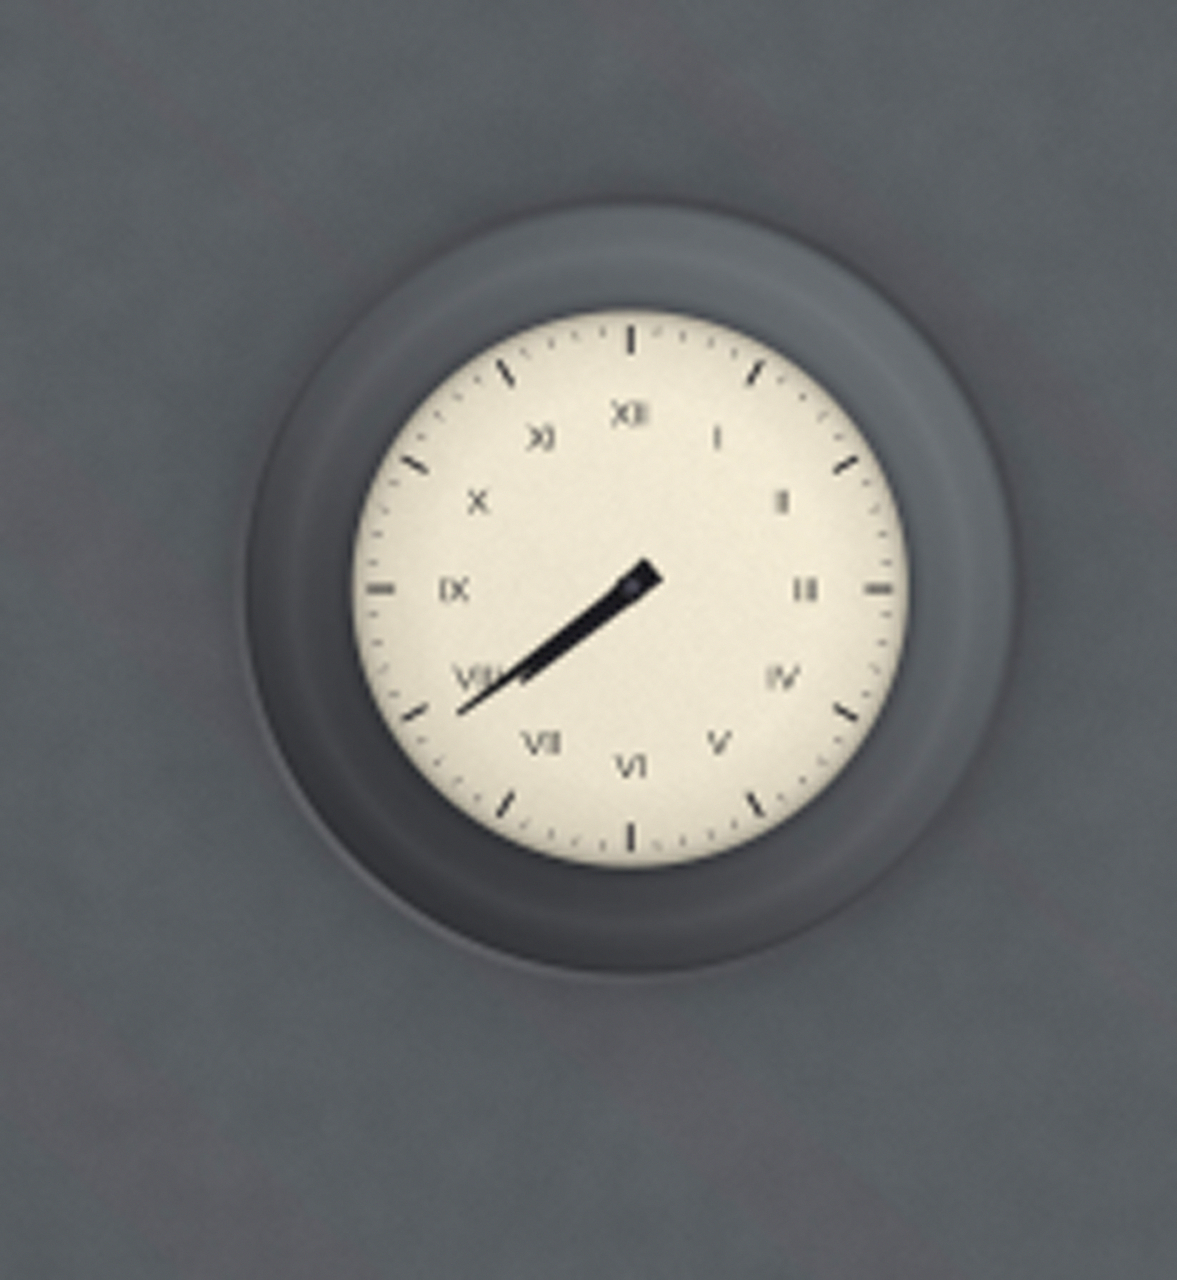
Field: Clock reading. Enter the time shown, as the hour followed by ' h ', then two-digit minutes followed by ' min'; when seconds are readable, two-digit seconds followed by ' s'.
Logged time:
7 h 39 min
